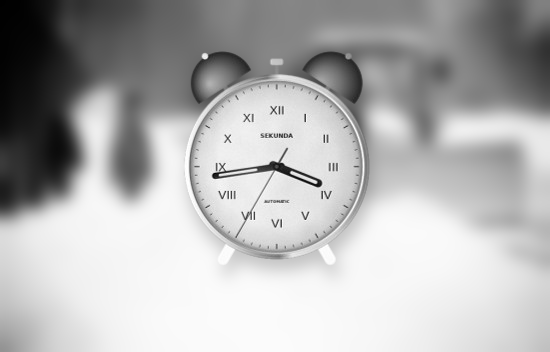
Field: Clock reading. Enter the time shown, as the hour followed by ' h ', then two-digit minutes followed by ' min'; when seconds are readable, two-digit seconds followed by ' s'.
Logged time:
3 h 43 min 35 s
